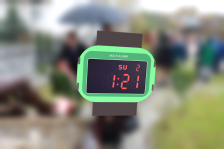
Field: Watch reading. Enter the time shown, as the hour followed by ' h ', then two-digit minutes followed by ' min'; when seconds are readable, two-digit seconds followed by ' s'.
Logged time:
1 h 21 min
